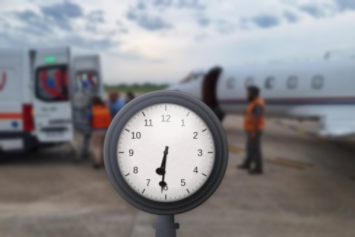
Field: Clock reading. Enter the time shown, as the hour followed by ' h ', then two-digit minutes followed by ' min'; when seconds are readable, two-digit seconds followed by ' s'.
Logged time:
6 h 31 min
